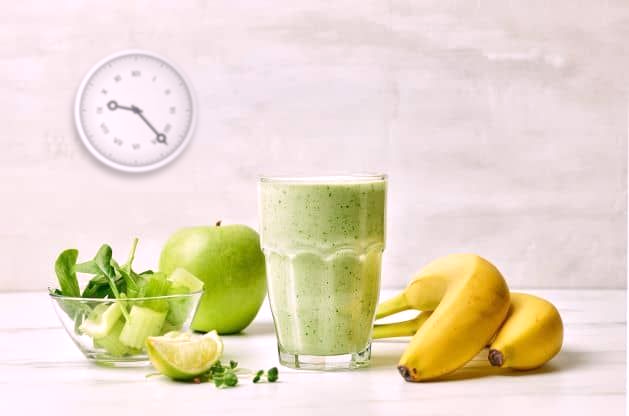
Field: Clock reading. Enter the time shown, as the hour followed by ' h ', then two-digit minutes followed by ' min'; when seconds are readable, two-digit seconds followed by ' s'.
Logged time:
9 h 23 min
